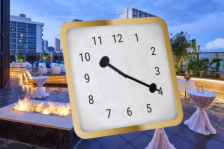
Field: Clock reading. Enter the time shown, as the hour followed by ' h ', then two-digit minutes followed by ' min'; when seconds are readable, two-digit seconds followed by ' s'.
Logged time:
10 h 20 min
